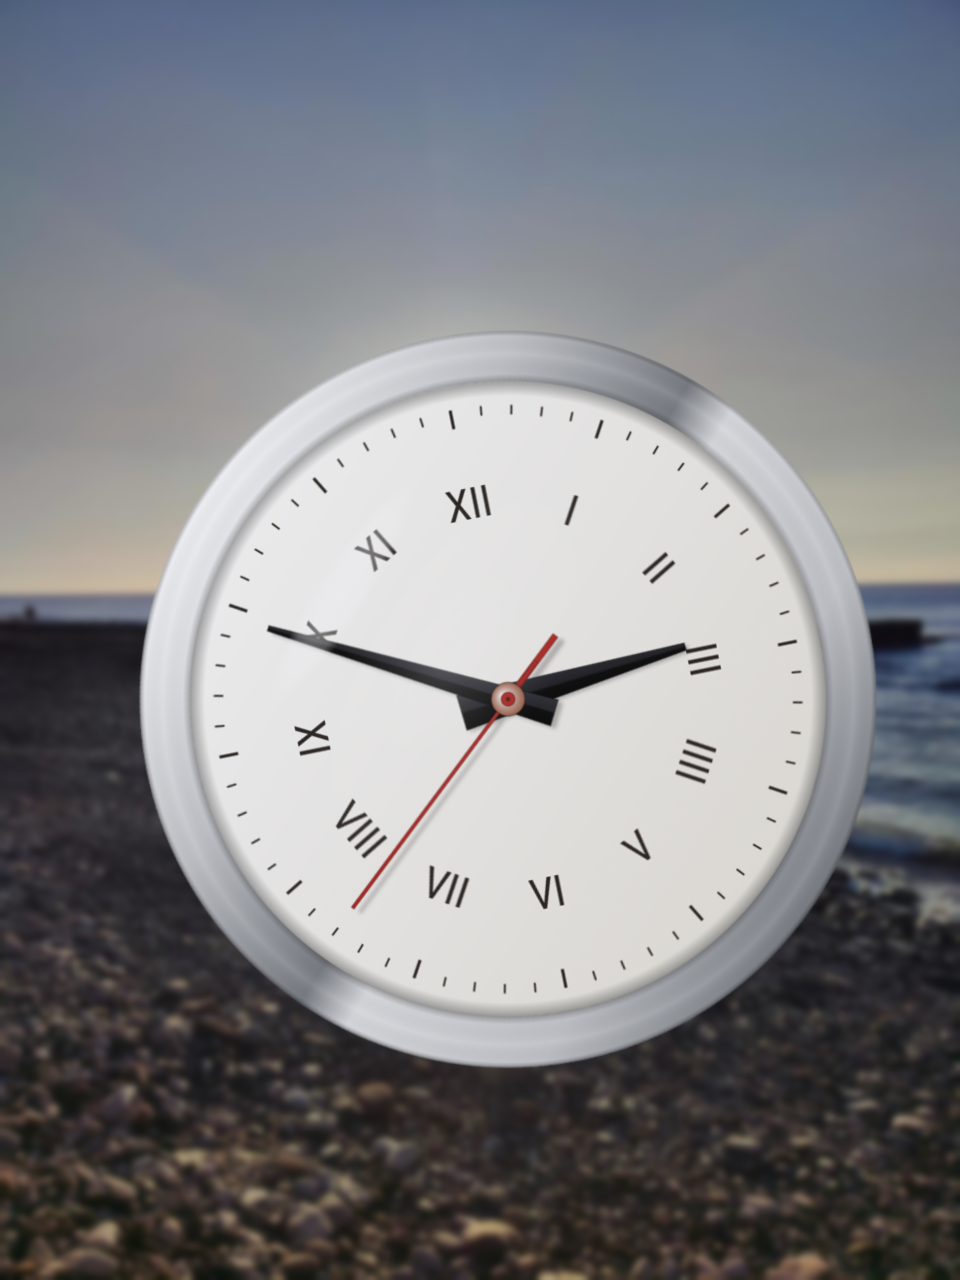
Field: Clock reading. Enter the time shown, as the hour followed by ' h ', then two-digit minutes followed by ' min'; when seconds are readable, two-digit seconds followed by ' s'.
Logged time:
2 h 49 min 38 s
